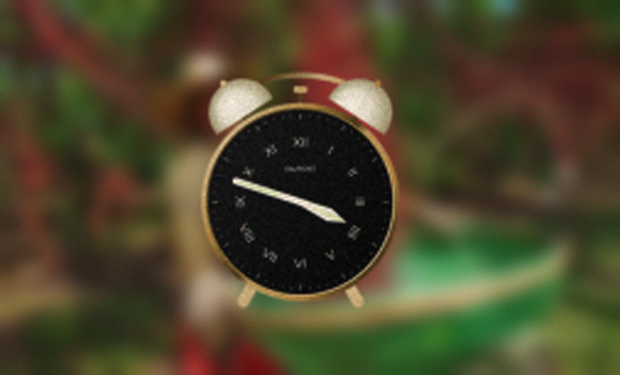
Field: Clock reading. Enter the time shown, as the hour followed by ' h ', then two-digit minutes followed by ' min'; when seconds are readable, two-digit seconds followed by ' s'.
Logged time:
3 h 48 min
